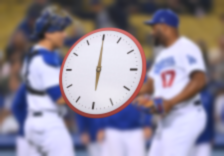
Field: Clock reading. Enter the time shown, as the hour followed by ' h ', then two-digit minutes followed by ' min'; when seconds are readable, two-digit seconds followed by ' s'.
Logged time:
6 h 00 min
